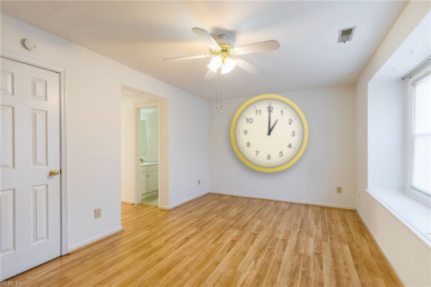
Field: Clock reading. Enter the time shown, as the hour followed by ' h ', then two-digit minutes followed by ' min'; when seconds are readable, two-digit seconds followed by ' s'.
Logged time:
1 h 00 min
